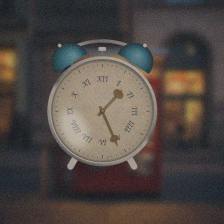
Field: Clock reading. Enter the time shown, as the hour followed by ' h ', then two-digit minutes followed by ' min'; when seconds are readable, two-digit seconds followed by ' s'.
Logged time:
1 h 26 min
